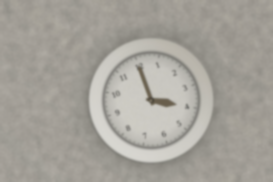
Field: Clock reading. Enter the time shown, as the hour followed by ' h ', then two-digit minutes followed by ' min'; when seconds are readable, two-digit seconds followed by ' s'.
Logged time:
4 h 00 min
